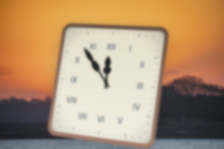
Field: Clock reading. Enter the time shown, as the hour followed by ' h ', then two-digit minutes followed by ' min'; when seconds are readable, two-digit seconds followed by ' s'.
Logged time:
11 h 53 min
